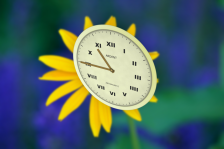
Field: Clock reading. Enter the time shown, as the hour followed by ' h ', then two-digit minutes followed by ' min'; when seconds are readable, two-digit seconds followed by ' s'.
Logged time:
10 h 45 min
